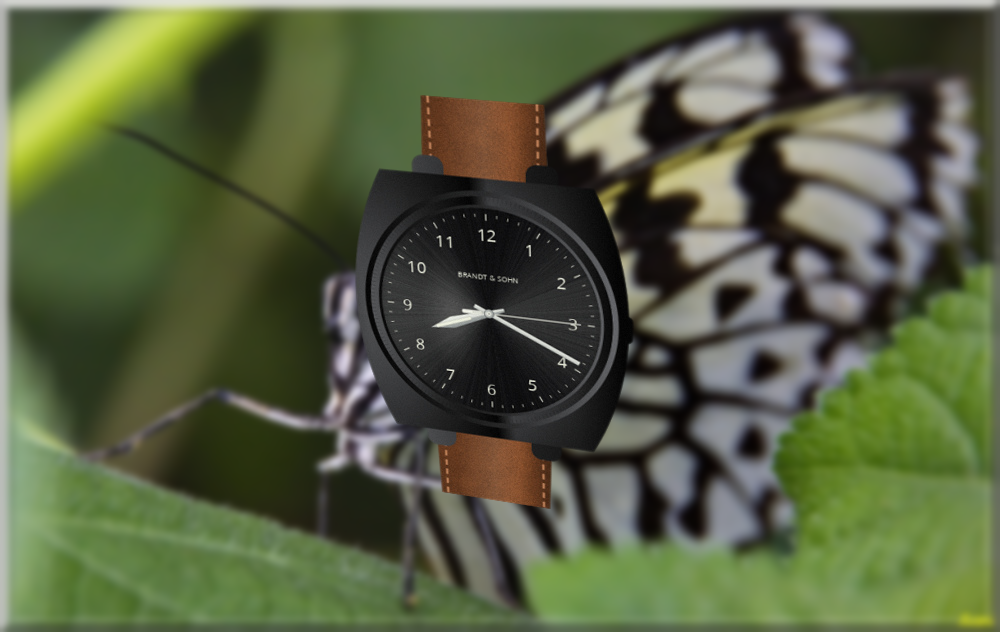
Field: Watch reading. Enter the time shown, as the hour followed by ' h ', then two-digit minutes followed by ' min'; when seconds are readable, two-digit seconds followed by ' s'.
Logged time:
8 h 19 min 15 s
